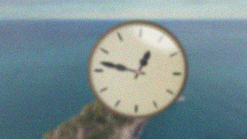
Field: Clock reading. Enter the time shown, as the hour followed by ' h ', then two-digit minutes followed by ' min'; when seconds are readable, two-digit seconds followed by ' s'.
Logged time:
12 h 47 min
